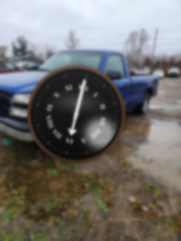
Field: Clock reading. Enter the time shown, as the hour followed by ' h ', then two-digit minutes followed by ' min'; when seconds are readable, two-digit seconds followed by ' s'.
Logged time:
6 h 00 min
